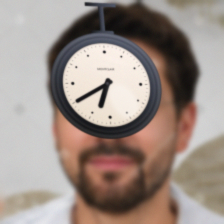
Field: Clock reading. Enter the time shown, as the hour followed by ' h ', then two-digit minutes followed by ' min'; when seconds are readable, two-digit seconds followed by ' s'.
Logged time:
6 h 40 min
